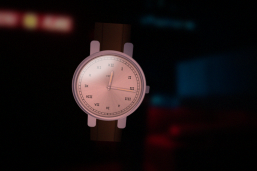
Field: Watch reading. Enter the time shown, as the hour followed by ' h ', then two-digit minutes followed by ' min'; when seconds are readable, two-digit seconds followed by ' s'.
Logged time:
12 h 16 min
